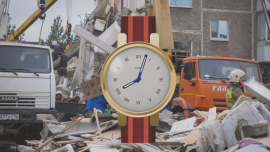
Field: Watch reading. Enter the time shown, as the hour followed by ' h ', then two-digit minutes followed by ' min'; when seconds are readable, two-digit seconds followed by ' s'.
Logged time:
8 h 03 min
